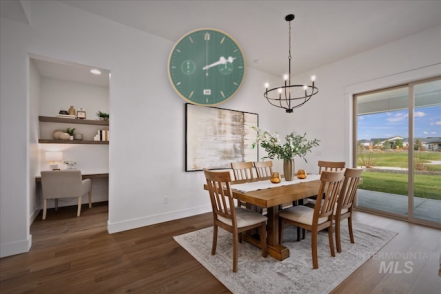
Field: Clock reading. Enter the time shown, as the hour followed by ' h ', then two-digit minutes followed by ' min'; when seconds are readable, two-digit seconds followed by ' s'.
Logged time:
2 h 12 min
